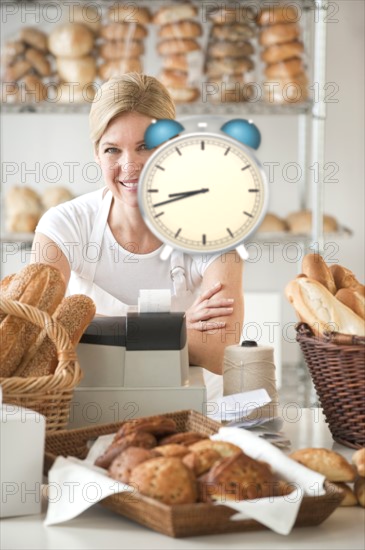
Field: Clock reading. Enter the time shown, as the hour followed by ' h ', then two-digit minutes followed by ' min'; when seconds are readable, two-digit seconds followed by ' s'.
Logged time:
8 h 42 min
